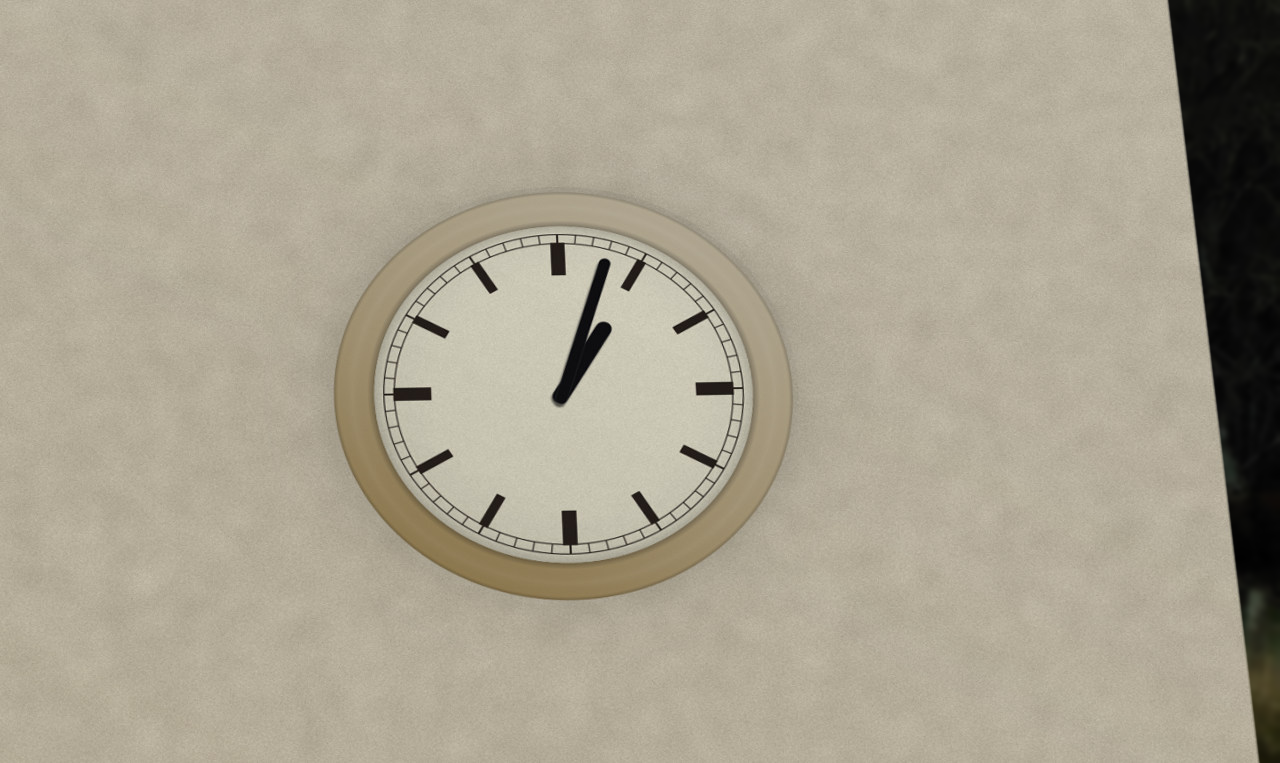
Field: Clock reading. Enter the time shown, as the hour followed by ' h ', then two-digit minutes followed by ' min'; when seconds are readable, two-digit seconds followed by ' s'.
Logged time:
1 h 03 min
